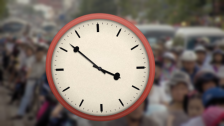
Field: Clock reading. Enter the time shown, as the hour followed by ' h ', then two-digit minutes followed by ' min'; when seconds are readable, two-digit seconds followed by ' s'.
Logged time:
3 h 52 min
